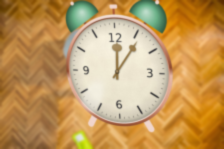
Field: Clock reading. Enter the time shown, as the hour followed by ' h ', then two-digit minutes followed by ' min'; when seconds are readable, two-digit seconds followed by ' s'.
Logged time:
12 h 06 min
